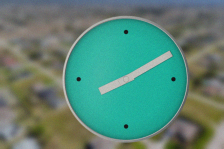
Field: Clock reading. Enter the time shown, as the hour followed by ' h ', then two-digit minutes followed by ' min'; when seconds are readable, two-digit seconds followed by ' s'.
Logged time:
8 h 10 min
